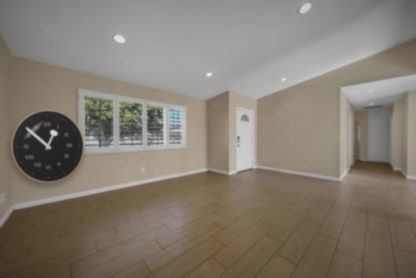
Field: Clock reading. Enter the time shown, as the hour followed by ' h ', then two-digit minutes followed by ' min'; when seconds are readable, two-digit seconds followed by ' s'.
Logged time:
12 h 52 min
